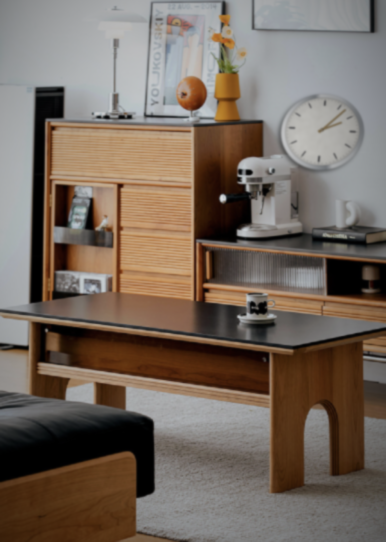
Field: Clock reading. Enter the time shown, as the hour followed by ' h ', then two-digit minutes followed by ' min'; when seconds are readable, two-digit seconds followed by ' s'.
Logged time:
2 h 07 min
